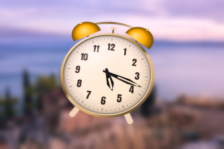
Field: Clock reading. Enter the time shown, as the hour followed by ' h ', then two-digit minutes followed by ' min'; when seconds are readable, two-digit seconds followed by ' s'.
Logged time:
5 h 18 min
